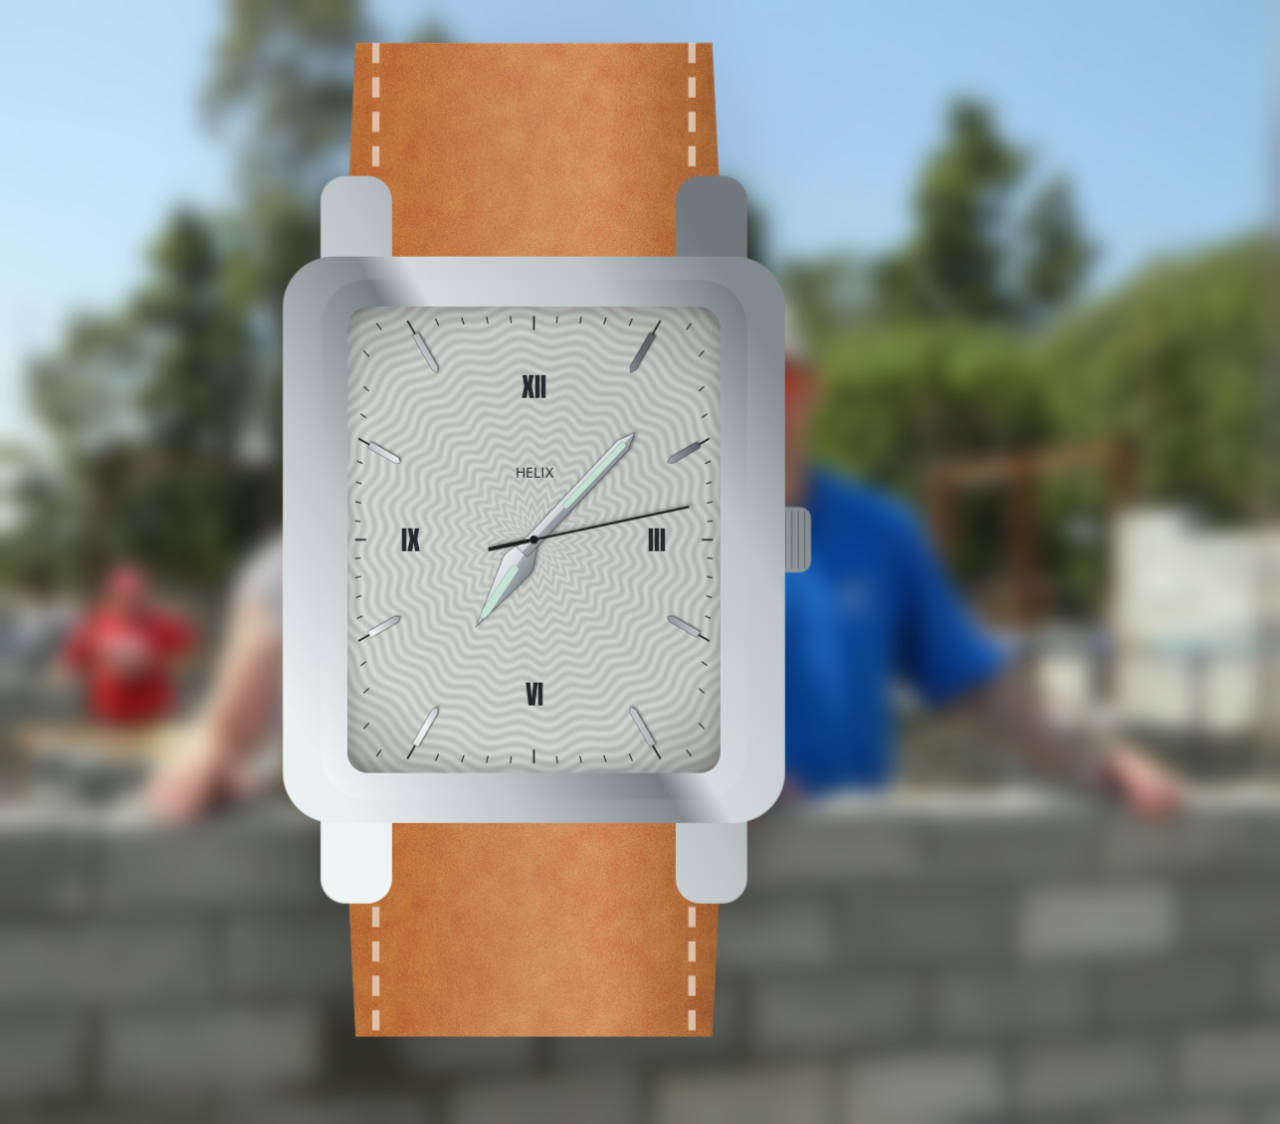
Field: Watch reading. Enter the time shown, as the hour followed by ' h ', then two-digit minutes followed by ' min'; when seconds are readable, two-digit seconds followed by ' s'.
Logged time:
7 h 07 min 13 s
